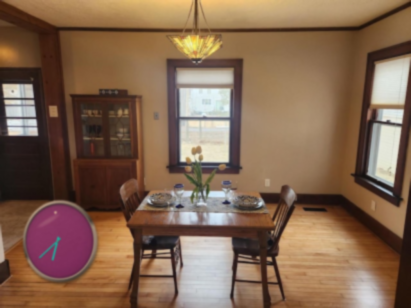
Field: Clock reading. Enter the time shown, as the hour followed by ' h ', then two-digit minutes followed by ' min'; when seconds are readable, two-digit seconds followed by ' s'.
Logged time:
6 h 39 min
